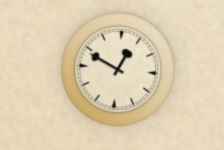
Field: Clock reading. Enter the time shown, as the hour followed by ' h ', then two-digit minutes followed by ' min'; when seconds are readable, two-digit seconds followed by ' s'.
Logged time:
12 h 49 min
